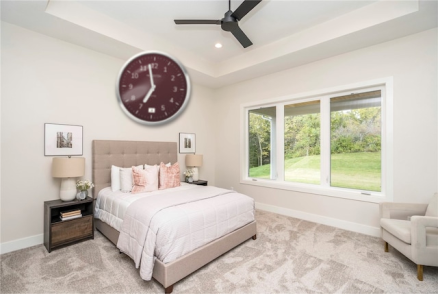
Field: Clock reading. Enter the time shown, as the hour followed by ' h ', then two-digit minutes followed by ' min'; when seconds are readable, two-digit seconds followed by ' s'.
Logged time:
6 h 58 min
